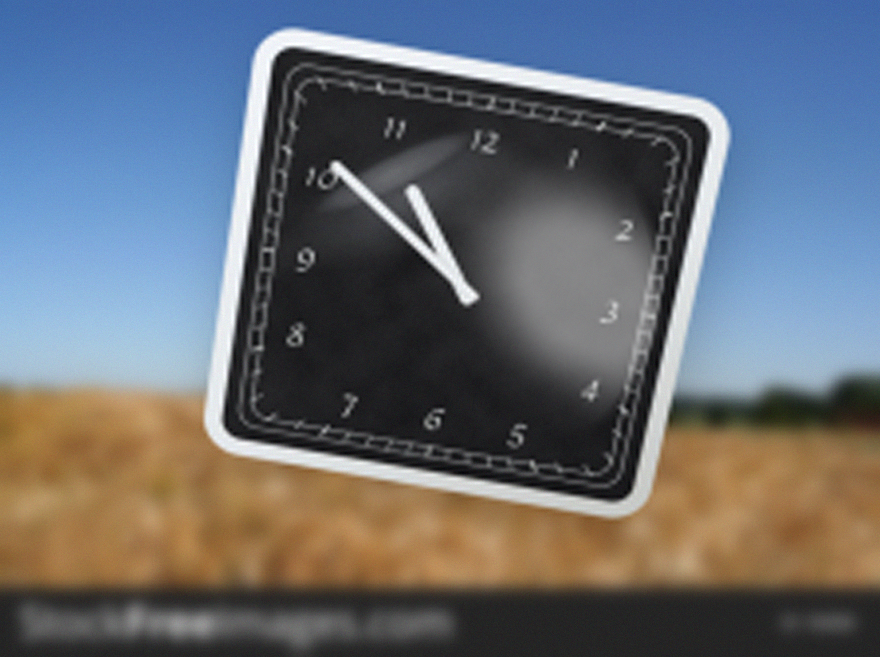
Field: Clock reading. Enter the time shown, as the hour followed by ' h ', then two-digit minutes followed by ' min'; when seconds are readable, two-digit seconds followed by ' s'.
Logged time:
10 h 51 min
